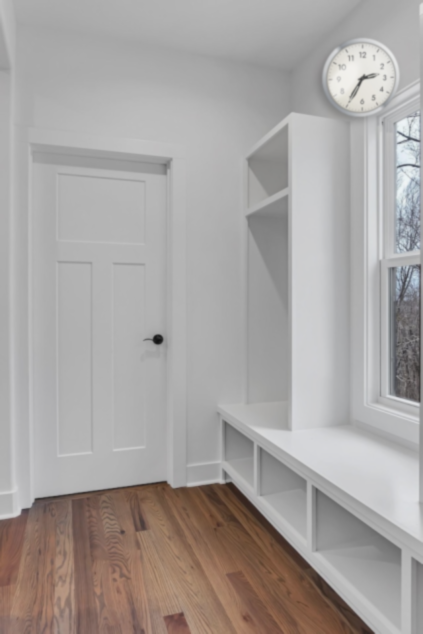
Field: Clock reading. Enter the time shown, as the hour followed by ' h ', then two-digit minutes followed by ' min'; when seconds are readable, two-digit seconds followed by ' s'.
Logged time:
2 h 35 min
